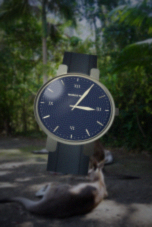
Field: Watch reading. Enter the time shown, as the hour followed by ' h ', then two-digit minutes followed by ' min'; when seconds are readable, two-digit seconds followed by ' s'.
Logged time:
3 h 05 min
